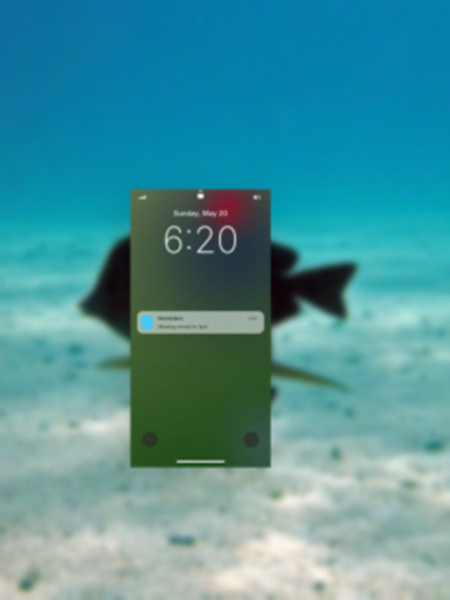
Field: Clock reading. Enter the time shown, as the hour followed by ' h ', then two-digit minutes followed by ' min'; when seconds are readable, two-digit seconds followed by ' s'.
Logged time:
6 h 20 min
